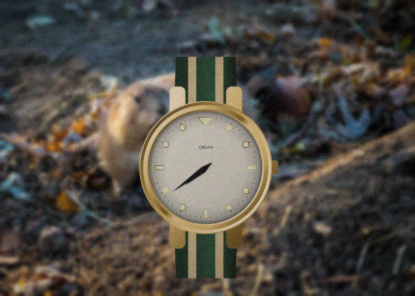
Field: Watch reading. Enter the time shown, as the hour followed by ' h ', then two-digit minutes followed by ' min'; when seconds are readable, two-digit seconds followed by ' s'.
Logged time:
7 h 39 min
